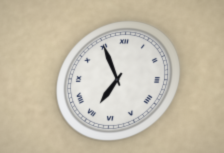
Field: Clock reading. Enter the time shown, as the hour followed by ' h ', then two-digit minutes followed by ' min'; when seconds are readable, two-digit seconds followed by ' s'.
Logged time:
6 h 55 min
